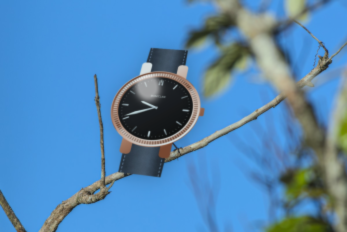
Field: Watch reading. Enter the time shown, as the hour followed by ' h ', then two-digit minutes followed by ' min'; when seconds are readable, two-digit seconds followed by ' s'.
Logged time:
9 h 41 min
